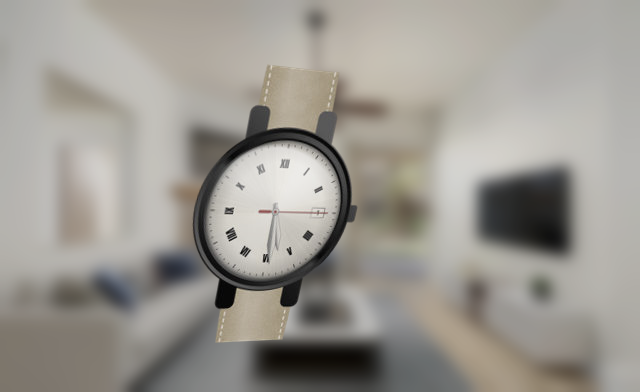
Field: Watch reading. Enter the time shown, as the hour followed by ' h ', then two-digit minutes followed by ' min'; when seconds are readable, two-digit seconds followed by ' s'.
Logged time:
5 h 29 min 15 s
